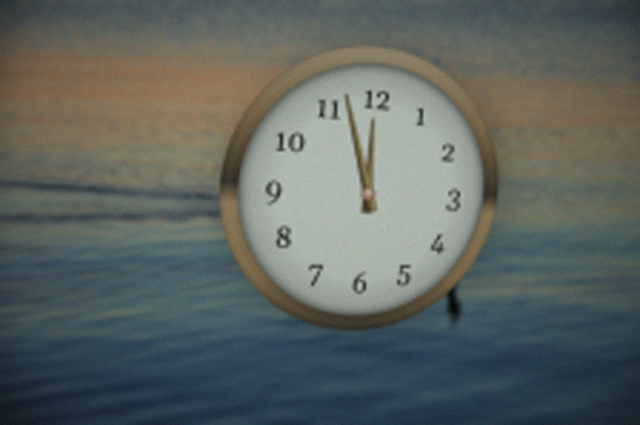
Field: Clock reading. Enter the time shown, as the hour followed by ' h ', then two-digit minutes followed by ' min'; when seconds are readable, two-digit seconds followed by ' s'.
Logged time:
11 h 57 min
